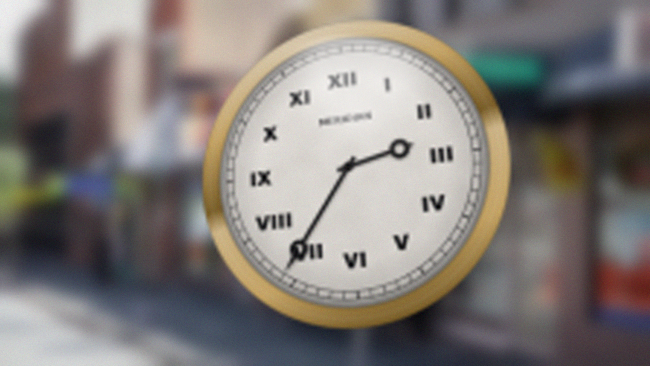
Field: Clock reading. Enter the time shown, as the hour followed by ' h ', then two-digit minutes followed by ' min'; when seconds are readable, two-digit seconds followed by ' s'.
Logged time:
2 h 36 min
